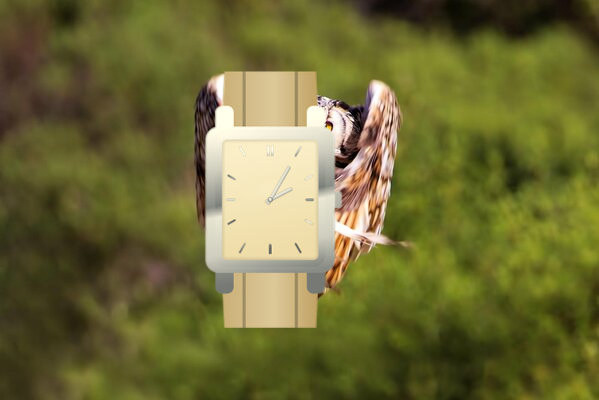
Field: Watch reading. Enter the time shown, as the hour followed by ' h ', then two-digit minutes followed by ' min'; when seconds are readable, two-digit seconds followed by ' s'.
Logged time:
2 h 05 min
